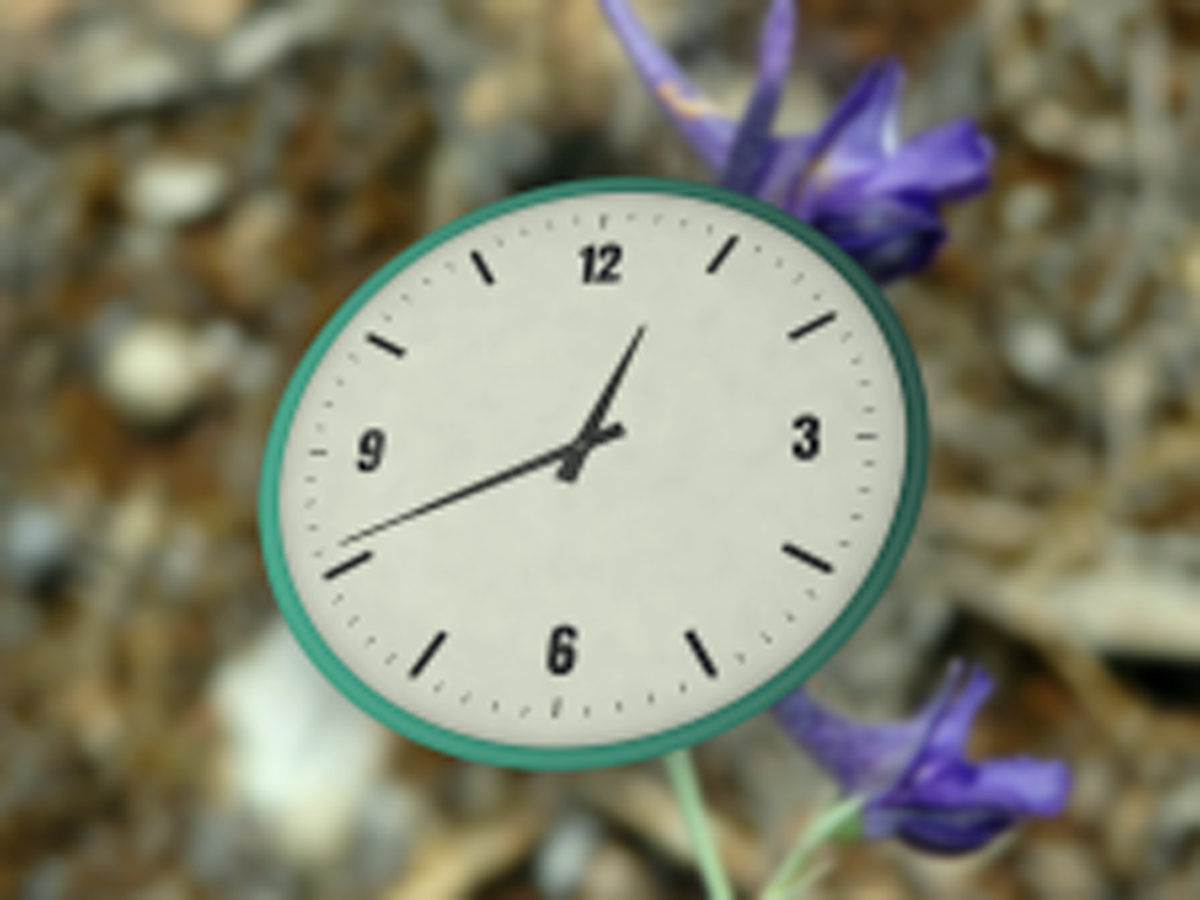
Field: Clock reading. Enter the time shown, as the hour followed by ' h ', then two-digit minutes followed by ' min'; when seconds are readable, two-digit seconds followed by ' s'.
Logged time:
12 h 41 min
